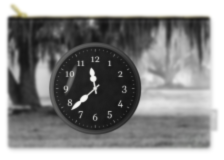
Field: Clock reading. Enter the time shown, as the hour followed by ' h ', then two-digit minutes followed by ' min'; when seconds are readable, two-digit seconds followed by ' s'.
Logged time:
11 h 38 min
